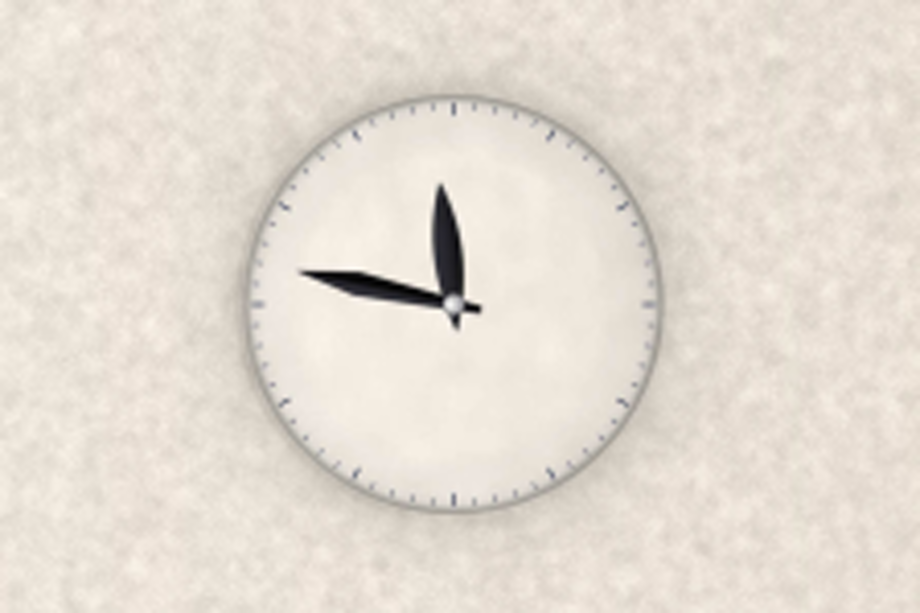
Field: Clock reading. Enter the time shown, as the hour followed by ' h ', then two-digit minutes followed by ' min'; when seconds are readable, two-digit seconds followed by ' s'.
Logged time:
11 h 47 min
